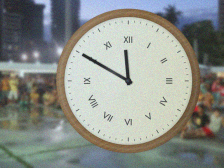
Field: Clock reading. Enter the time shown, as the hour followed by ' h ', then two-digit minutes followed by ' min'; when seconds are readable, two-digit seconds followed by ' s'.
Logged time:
11 h 50 min
